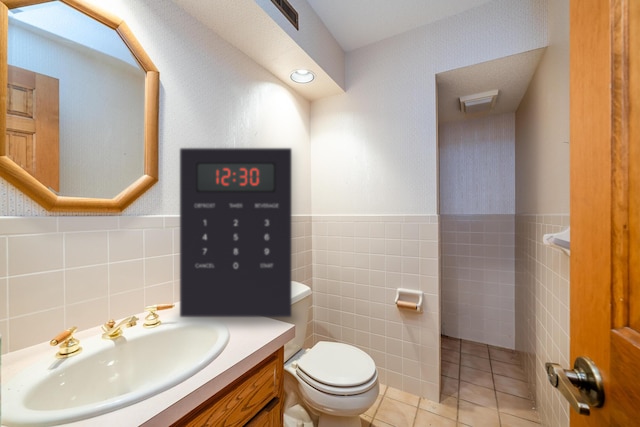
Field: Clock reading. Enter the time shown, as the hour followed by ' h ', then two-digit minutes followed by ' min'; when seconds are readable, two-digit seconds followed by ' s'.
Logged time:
12 h 30 min
